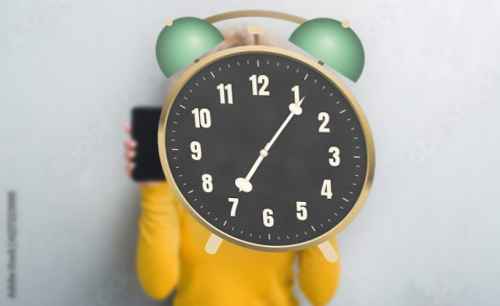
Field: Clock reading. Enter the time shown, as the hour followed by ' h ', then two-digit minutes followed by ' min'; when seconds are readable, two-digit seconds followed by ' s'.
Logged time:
7 h 06 min
